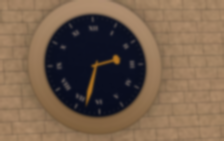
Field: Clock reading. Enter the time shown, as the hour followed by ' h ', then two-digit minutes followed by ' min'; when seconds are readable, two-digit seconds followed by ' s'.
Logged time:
2 h 33 min
